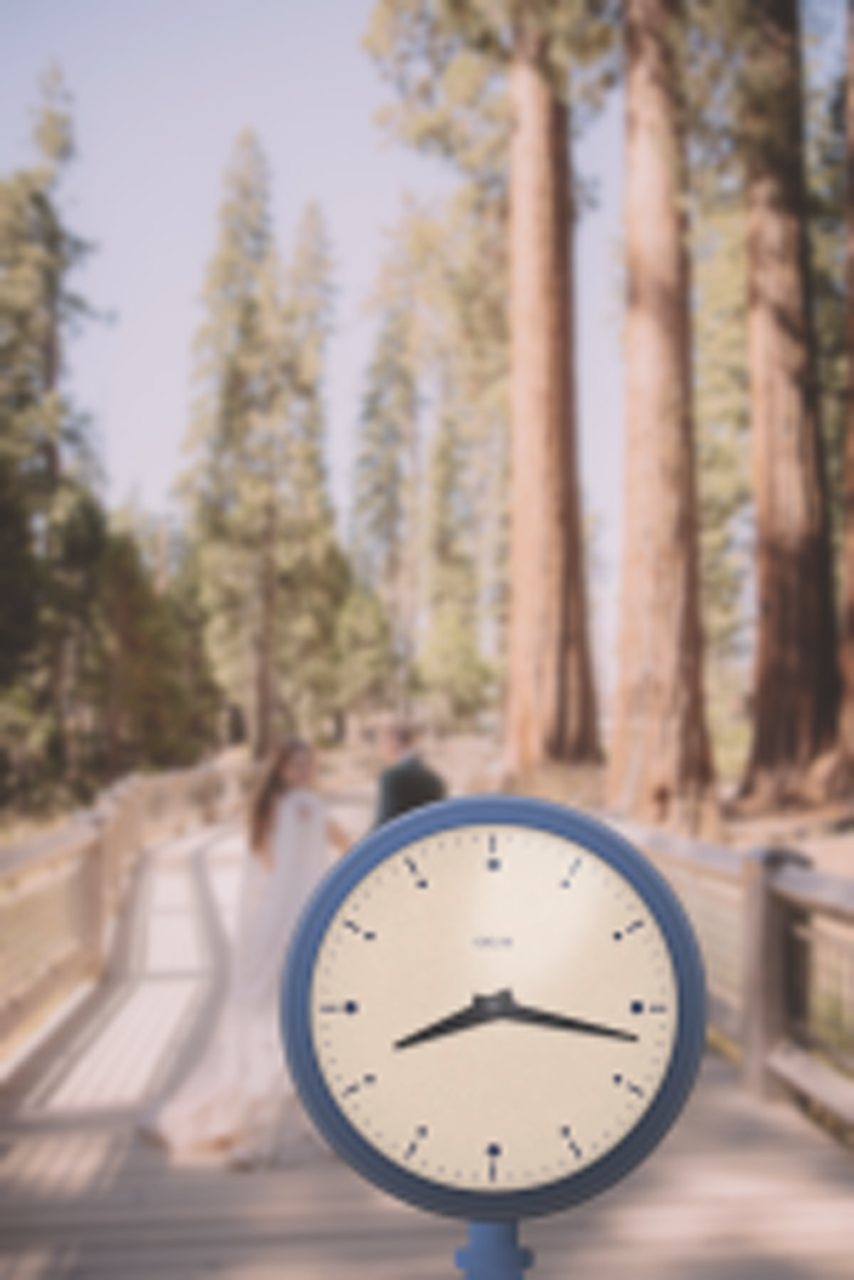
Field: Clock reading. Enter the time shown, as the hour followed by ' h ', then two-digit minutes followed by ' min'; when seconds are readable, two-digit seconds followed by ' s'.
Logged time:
8 h 17 min
